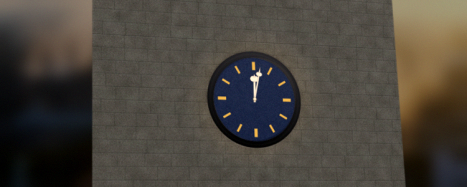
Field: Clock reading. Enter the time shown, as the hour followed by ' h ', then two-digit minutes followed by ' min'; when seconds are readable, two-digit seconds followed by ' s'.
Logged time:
12 h 02 min
